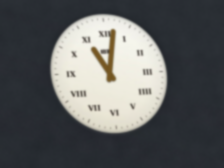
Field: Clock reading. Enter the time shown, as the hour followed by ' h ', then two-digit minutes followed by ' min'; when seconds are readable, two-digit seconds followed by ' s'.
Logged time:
11 h 02 min
